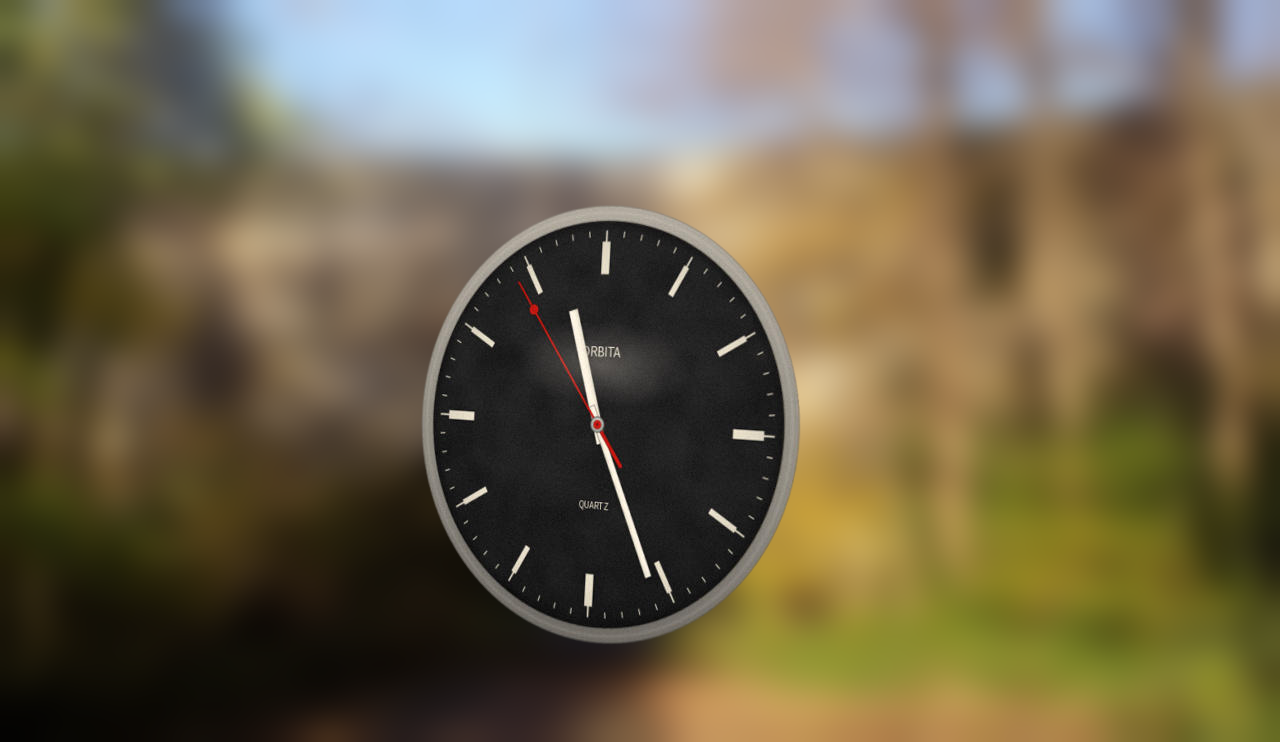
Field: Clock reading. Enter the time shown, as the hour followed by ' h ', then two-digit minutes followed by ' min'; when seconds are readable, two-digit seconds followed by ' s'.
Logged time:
11 h 25 min 54 s
